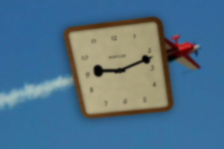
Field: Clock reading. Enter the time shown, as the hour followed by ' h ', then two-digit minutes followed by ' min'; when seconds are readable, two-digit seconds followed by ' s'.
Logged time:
9 h 12 min
